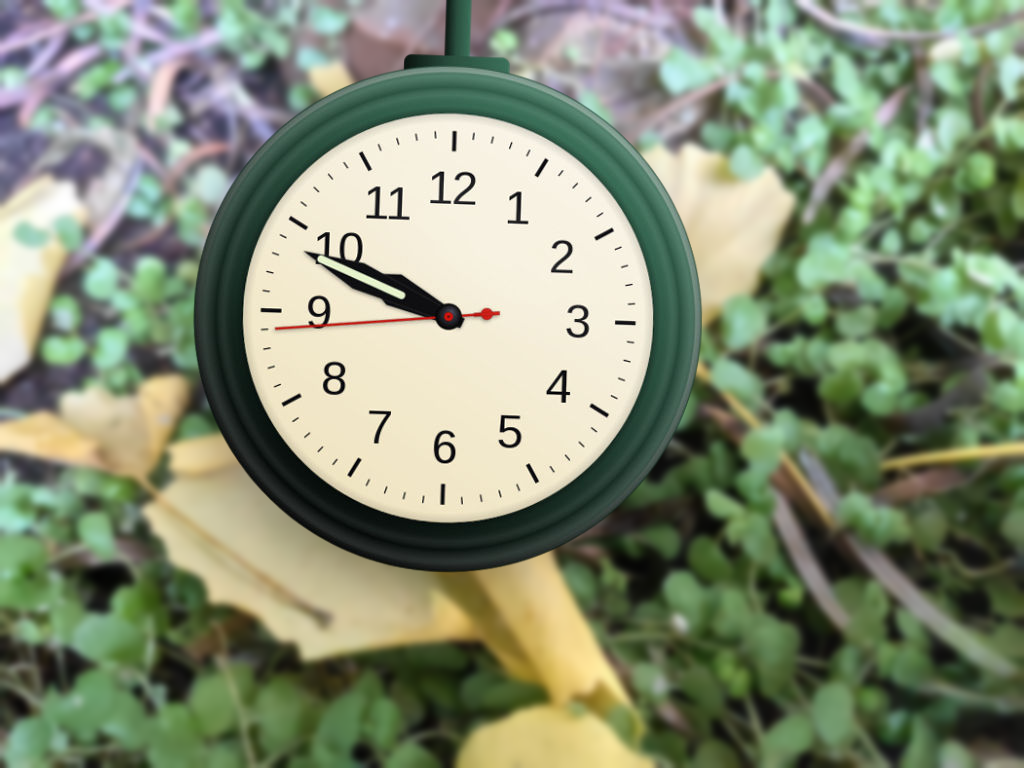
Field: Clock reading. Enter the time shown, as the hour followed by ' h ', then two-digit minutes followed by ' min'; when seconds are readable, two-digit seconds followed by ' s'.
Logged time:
9 h 48 min 44 s
